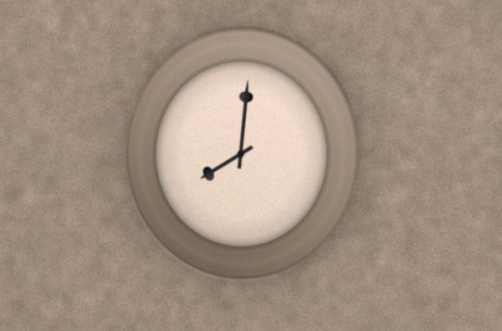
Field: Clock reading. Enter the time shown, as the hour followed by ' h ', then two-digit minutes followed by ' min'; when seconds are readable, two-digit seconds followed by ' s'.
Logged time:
8 h 01 min
